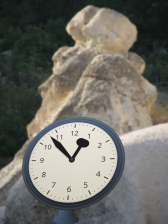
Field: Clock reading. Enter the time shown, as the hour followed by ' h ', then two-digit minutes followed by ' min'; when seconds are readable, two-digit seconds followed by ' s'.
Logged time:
12 h 53 min
